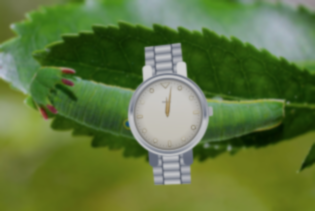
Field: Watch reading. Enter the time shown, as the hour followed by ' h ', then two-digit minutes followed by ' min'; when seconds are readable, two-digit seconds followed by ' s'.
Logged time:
12 h 02 min
